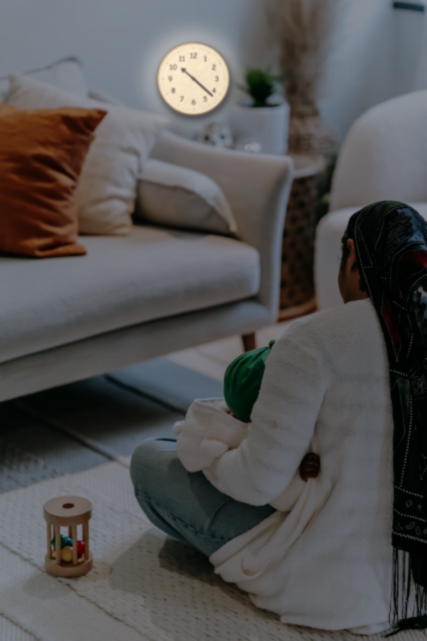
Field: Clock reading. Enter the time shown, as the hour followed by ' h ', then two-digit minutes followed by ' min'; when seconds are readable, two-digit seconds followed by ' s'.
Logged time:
10 h 22 min
